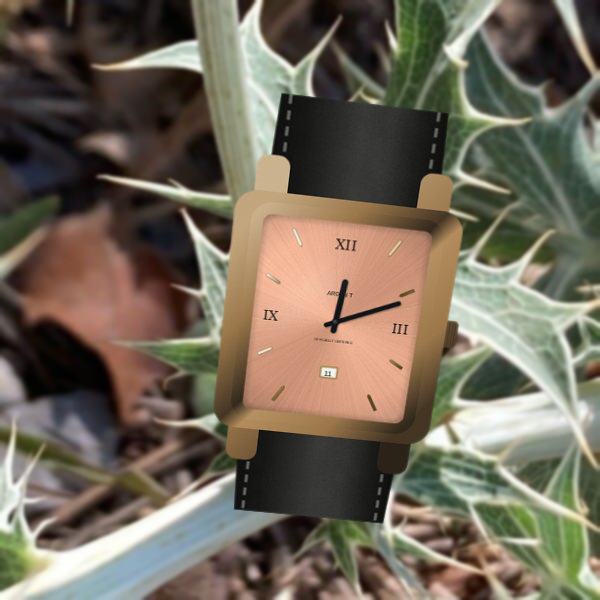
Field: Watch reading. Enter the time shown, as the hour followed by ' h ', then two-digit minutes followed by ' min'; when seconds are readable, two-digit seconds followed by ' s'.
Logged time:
12 h 11 min
